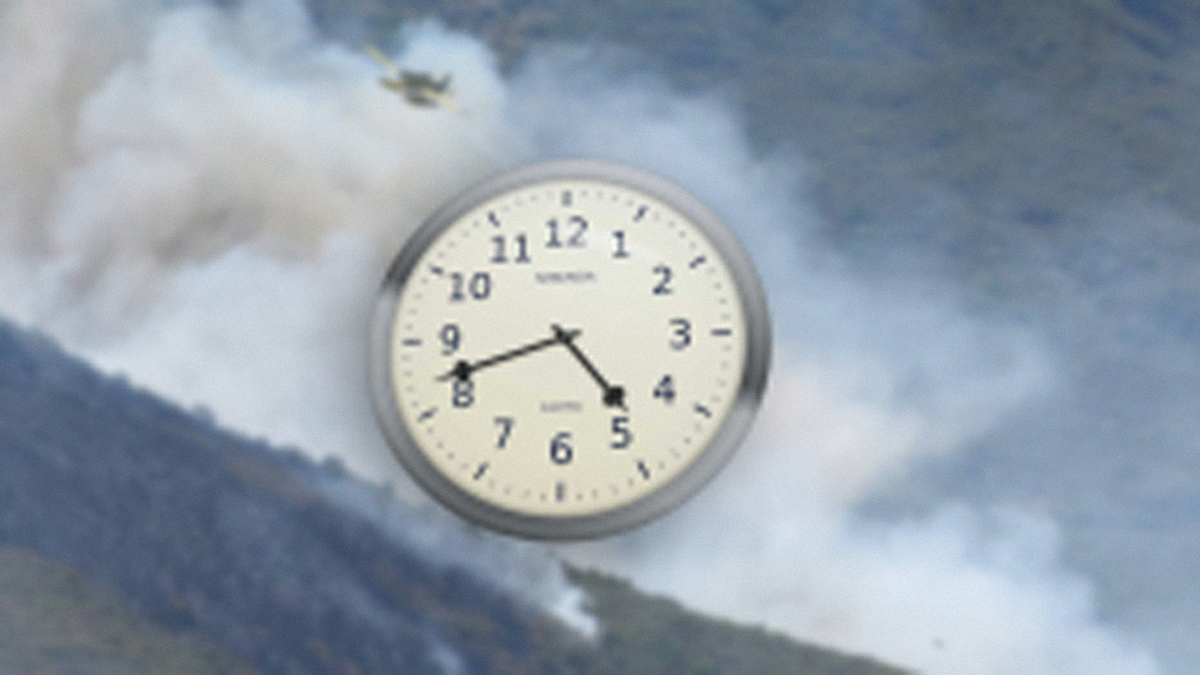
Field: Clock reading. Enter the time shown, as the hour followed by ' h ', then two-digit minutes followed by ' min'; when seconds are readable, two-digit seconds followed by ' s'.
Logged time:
4 h 42 min
